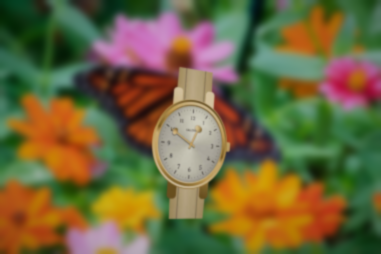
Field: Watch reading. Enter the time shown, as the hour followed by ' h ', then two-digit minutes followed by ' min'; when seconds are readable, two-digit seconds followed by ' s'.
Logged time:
12 h 50 min
